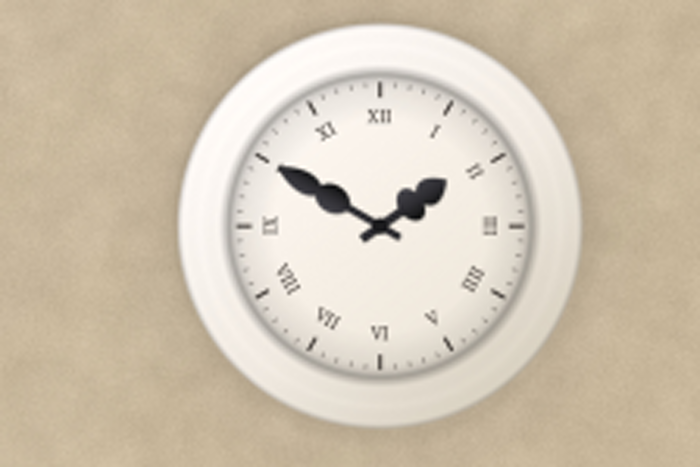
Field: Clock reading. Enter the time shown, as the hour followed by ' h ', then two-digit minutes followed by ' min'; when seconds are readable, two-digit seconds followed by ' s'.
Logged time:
1 h 50 min
